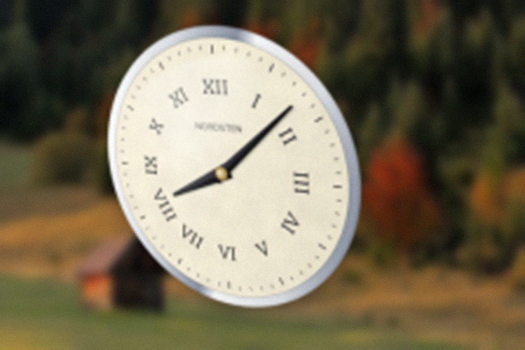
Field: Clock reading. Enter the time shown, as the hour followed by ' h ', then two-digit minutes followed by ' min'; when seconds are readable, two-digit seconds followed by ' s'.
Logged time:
8 h 08 min
